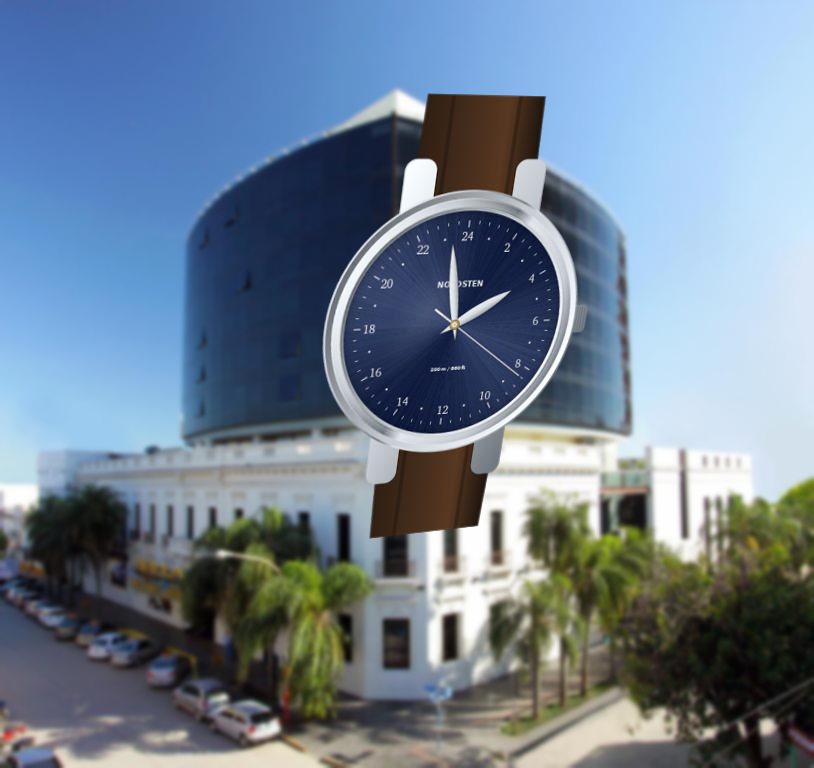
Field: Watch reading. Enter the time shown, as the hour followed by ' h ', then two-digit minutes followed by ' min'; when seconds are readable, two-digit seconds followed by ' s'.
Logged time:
3 h 58 min 21 s
